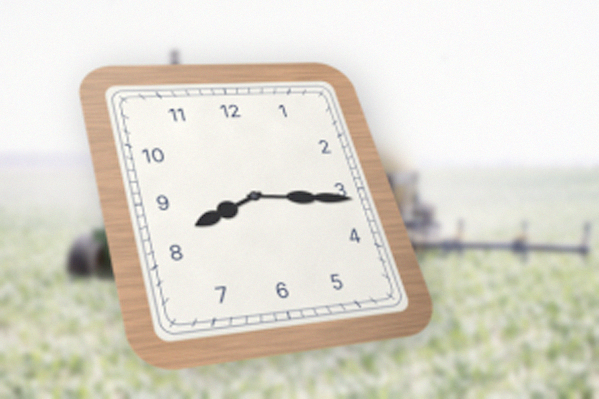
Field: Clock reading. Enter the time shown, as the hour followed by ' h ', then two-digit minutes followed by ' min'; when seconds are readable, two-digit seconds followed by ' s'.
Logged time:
8 h 16 min
